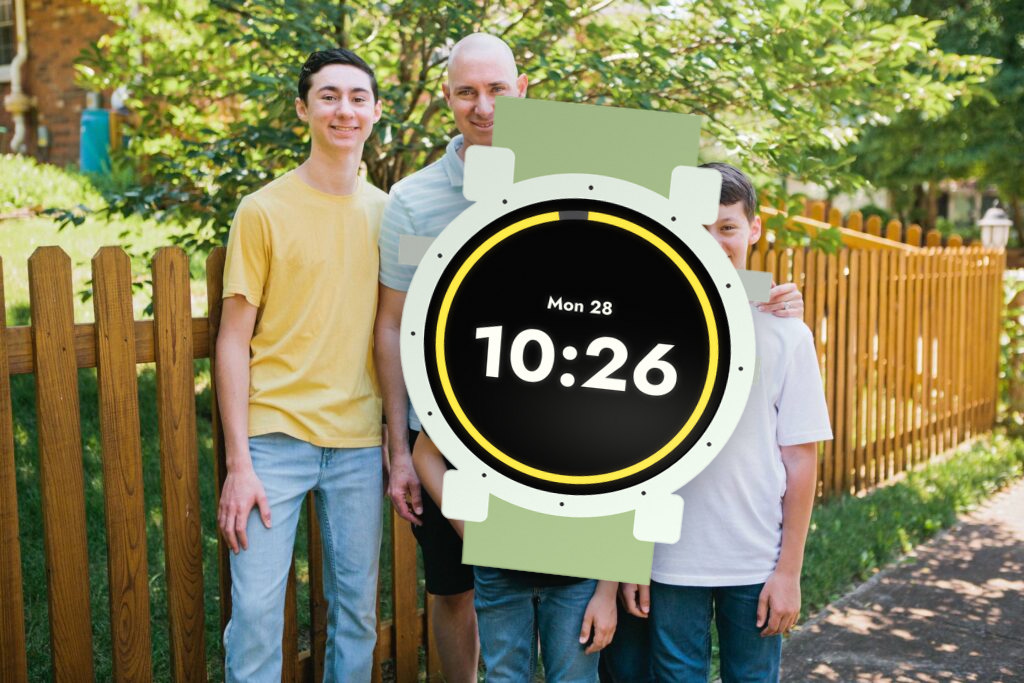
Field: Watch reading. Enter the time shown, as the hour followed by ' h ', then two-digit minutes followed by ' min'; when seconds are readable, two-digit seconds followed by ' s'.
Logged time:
10 h 26 min
